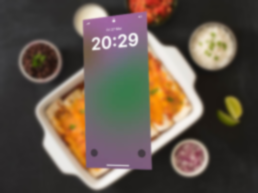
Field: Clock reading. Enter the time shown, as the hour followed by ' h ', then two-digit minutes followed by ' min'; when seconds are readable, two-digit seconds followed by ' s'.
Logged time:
20 h 29 min
